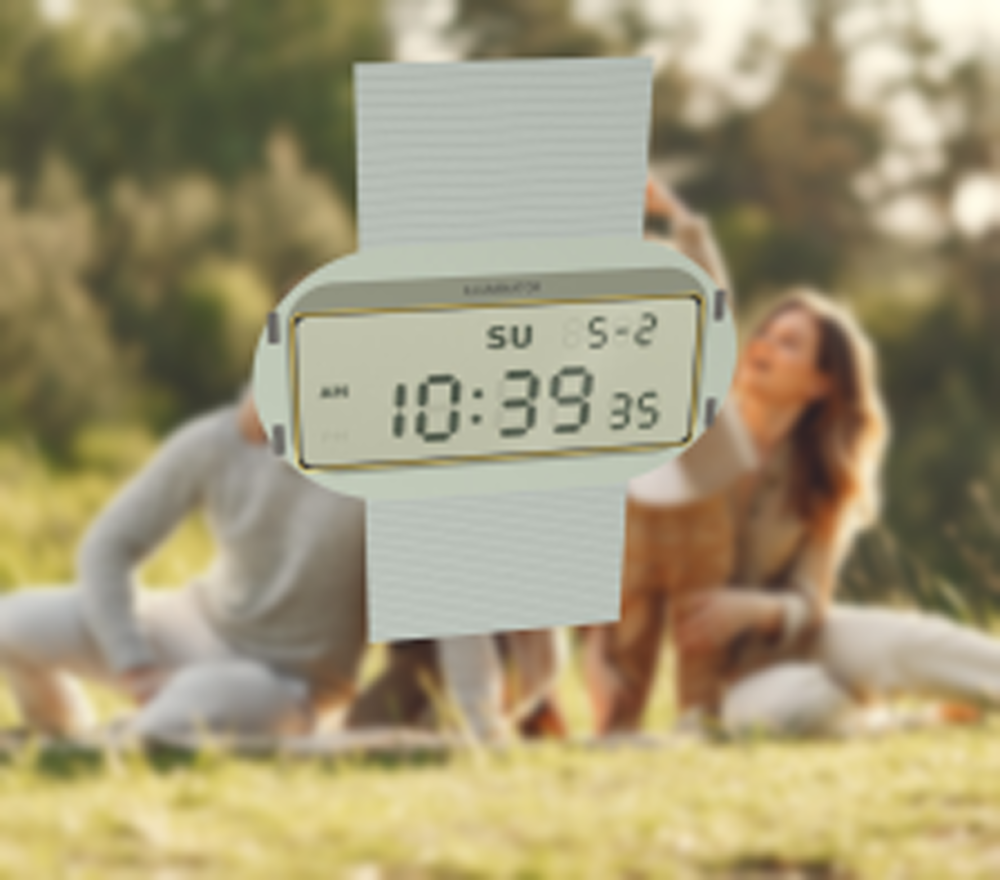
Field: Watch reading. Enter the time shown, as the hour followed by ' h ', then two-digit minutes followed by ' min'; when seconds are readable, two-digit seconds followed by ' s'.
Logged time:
10 h 39 min 35 s
